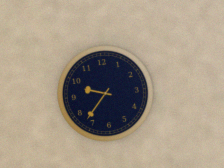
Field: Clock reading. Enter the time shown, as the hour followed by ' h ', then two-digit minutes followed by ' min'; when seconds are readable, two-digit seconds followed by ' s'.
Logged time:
9 h 37 min
